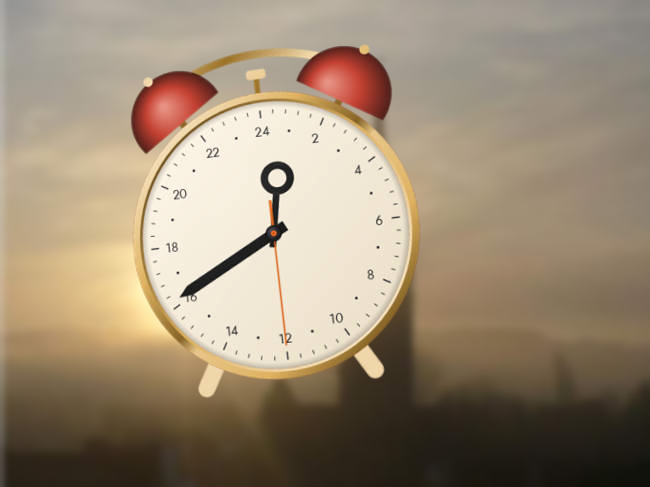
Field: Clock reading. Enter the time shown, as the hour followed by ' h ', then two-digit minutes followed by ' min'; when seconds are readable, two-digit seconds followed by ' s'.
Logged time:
0 h 40 min 30 s
